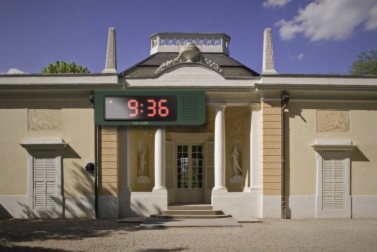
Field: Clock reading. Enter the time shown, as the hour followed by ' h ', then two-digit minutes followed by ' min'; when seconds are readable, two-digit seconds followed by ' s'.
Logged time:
9 h 36 min
